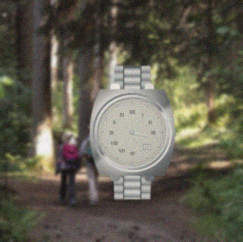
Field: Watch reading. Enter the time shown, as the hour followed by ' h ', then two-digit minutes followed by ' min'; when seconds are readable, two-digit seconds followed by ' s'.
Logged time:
3 h 25 min
